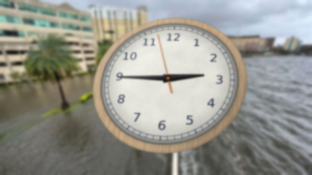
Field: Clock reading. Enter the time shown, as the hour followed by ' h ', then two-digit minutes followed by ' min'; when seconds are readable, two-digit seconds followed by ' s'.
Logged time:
2 h 44 min 57 s
